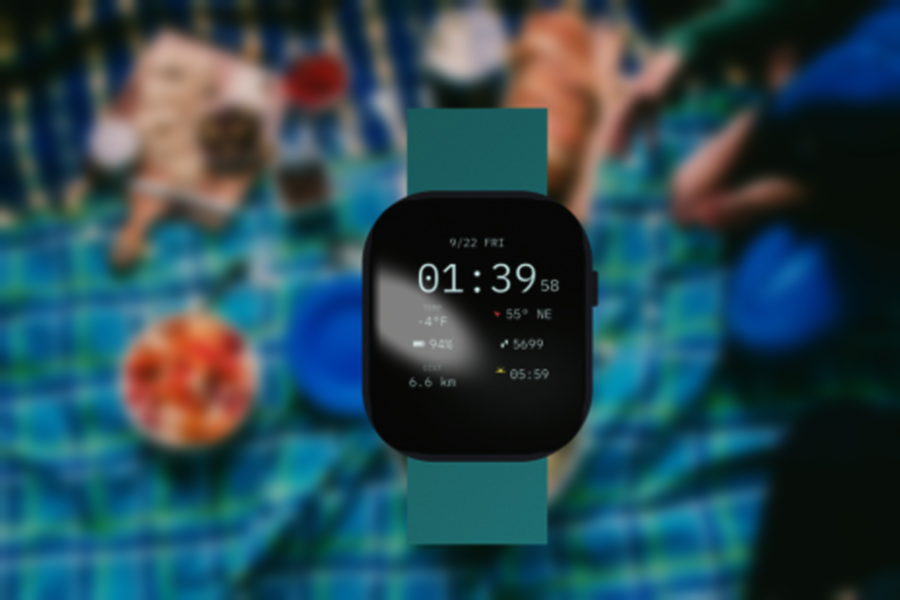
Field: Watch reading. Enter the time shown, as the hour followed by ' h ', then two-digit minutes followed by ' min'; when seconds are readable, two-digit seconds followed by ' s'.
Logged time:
1 h 39 min 58 s
